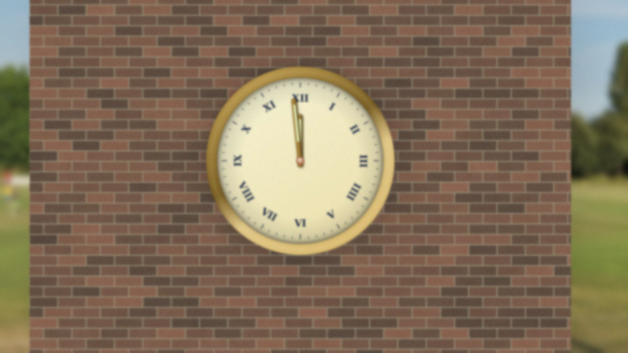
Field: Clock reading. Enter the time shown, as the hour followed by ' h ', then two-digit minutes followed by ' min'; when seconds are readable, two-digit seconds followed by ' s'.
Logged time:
11 h 59 min
